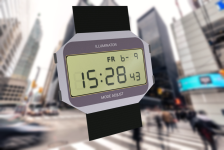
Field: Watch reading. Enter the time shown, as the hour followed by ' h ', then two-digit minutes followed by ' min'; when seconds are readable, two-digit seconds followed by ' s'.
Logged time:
15 h 28 min 43 s
